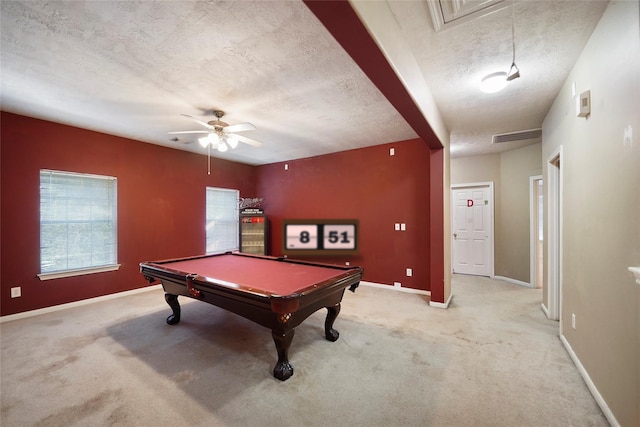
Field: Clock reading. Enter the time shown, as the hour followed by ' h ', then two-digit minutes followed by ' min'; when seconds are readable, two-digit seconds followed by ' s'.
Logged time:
8 h 51 min
